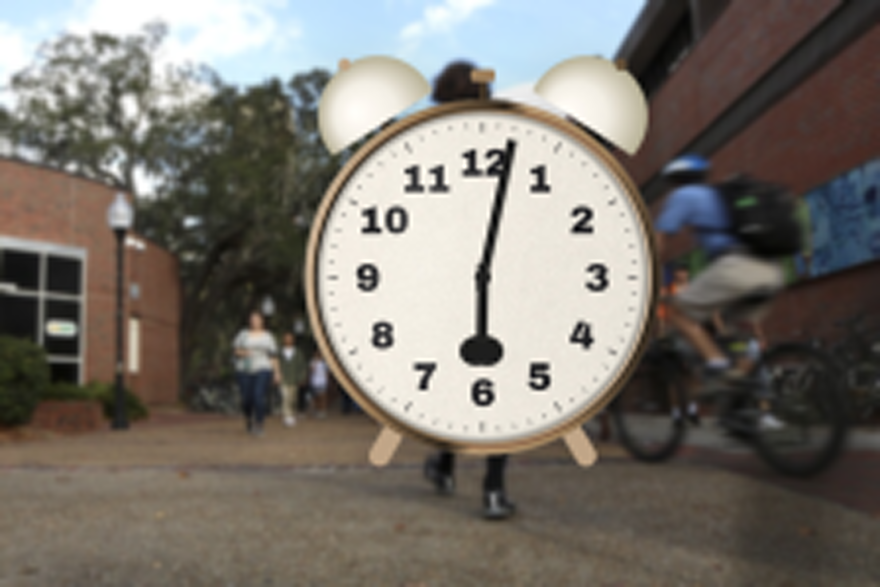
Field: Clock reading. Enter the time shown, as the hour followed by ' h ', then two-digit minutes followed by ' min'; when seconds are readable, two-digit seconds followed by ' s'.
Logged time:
6 h 02 min
